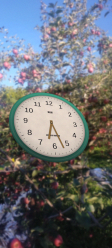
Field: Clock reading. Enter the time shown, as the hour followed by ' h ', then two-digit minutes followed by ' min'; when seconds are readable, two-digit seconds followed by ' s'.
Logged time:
6 h 27 min
